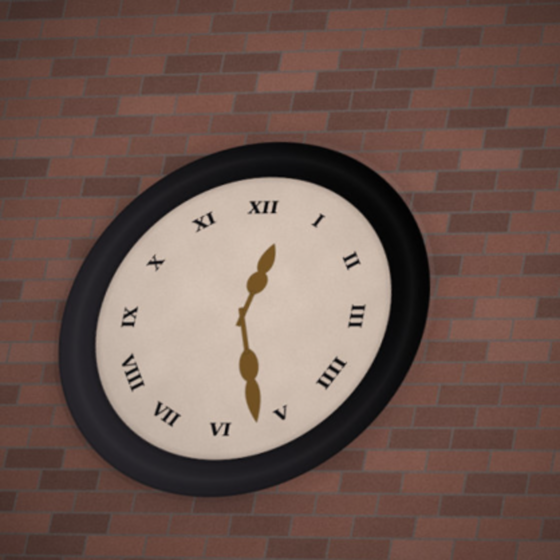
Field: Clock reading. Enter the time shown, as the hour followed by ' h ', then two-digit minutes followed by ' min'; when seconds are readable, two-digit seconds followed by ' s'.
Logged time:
12 h 27 min
